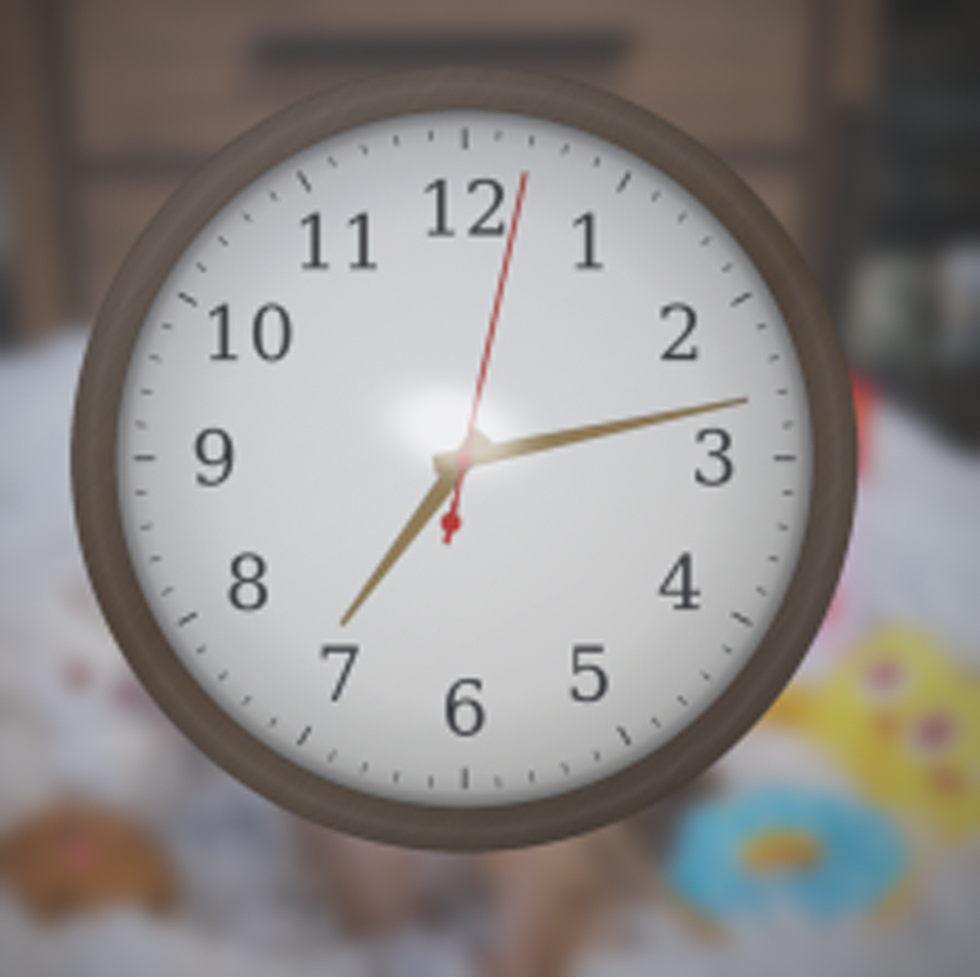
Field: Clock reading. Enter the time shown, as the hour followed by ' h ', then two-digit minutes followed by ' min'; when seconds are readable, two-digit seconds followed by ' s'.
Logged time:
7 h 13 min 02 s
